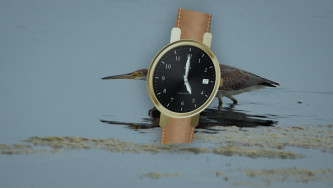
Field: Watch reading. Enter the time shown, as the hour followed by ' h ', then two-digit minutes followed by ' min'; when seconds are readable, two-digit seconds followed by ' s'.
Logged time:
5 h 00 min
